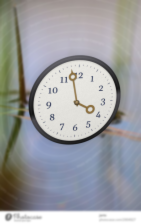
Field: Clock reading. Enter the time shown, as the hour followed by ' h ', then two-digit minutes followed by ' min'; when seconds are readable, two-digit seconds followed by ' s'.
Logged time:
3 h 58 min
